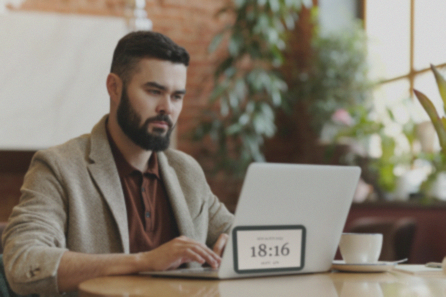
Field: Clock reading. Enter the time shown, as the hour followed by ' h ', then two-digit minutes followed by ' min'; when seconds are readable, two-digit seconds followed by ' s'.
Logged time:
18 h 16 min
